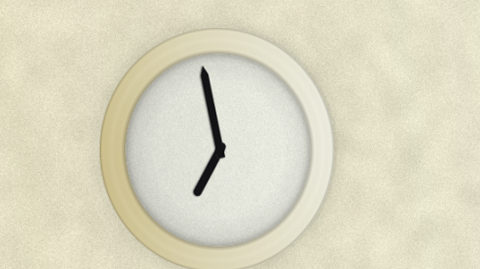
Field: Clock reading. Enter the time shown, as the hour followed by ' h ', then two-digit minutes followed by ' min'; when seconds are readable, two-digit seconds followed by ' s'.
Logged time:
6 h 58 min
